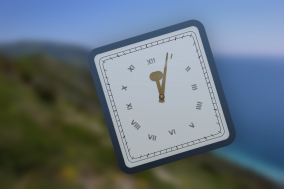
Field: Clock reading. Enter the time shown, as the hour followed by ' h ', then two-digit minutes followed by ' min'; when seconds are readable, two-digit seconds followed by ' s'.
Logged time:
12 h 04 min
